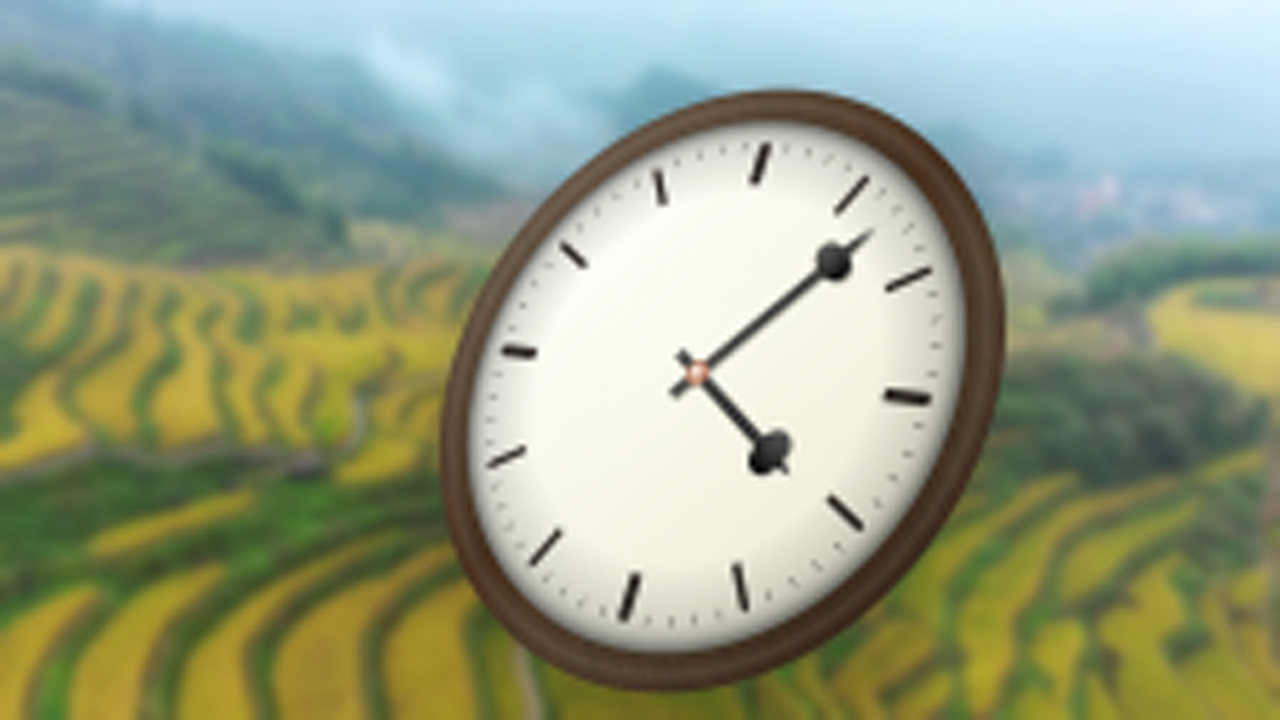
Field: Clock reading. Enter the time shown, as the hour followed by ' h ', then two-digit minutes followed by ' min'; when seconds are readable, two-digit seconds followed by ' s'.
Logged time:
4 h 07 min
